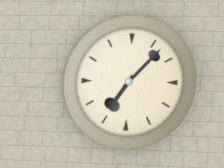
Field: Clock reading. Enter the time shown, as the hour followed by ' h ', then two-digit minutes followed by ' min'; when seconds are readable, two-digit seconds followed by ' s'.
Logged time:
7 h 07 min
